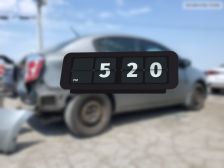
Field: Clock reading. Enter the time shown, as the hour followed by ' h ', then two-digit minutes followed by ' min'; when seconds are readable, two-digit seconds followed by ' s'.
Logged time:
5 h 20 min
